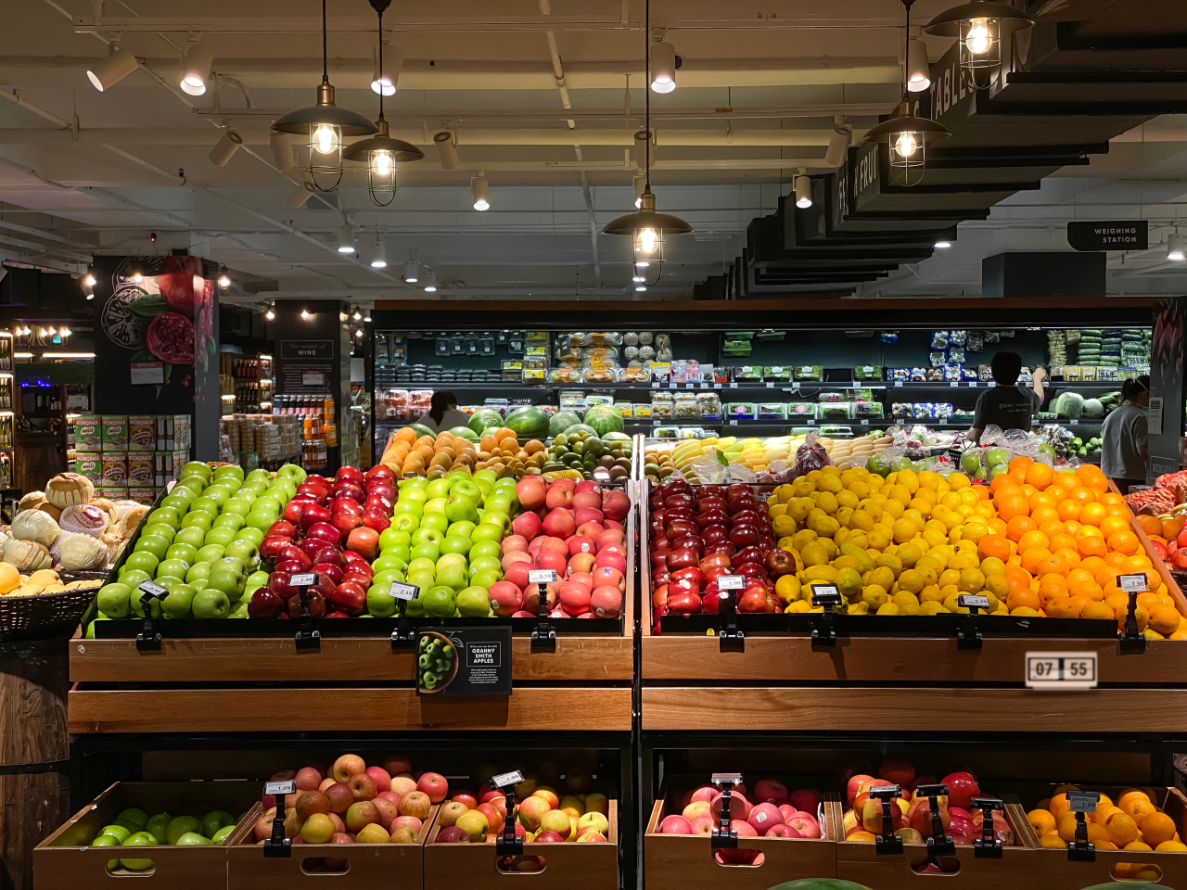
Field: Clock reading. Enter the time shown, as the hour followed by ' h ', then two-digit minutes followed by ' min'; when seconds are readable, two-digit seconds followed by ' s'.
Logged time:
7 h 55 min
